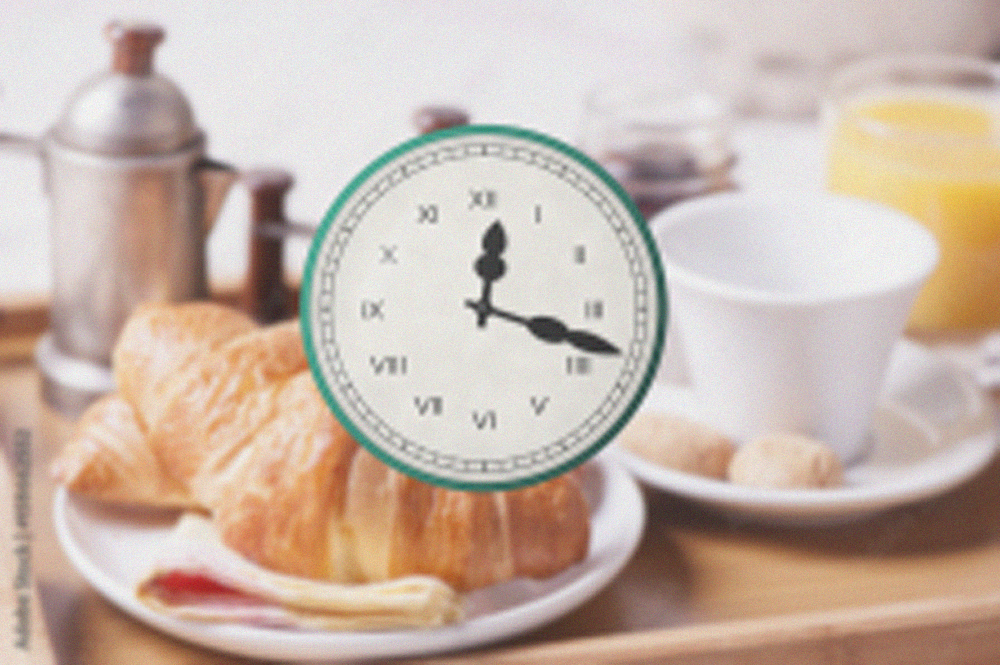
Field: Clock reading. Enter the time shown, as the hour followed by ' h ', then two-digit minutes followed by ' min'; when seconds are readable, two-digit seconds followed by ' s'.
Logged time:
12 h 18 min
